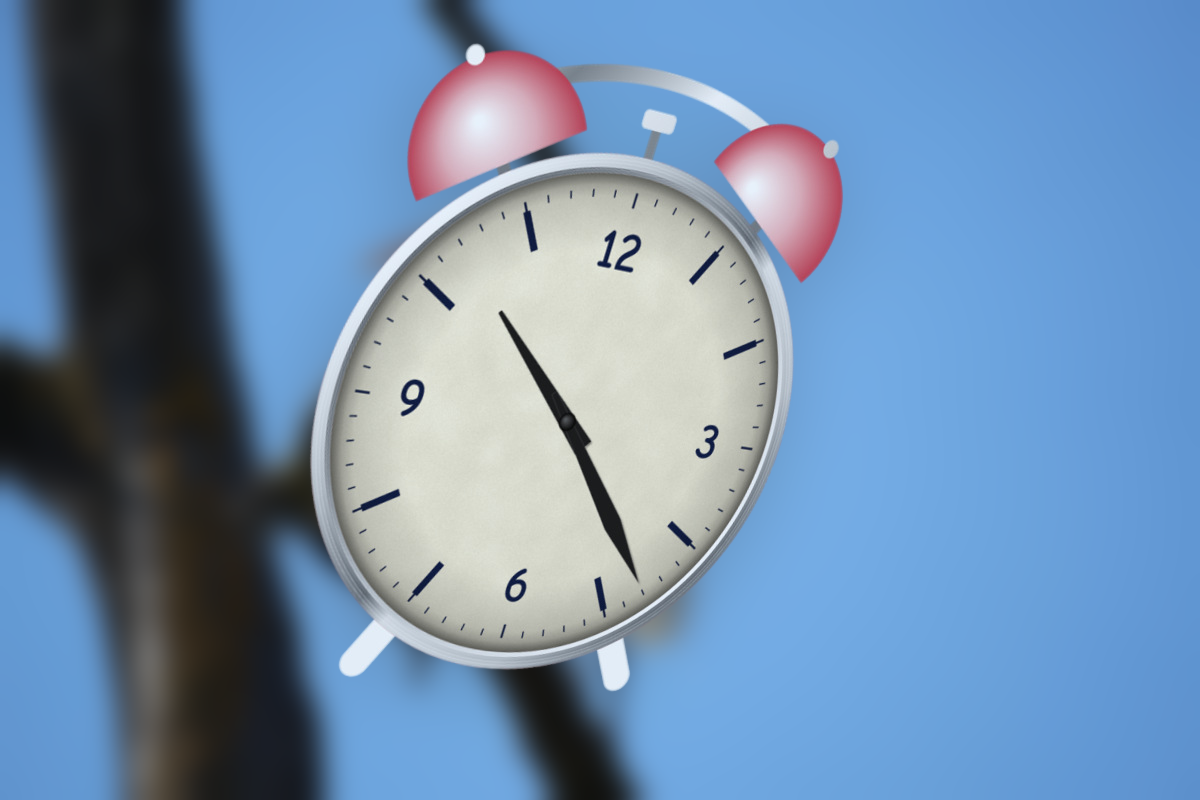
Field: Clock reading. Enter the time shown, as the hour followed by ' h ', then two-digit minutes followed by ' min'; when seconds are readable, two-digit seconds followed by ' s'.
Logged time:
10 h 23 min
